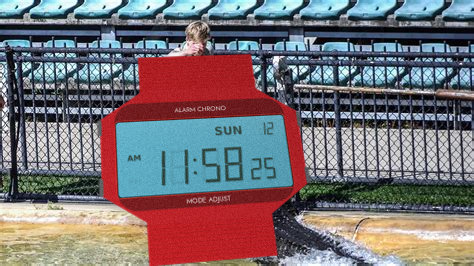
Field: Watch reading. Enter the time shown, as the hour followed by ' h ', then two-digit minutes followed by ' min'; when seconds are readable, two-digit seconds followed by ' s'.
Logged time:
11 h 58 min 25 s
